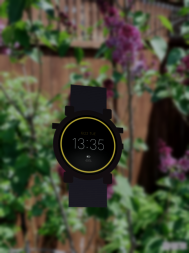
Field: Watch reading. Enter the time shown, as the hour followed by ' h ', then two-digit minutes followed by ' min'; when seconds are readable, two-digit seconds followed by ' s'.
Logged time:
13 h 35 min
